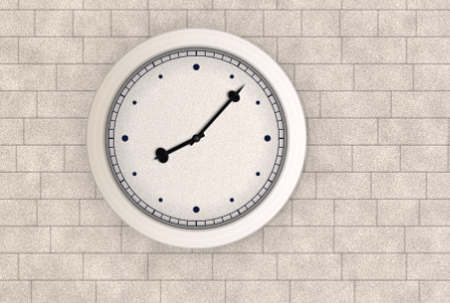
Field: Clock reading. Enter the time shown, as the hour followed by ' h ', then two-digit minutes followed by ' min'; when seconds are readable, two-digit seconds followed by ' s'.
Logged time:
8 h 07 min
